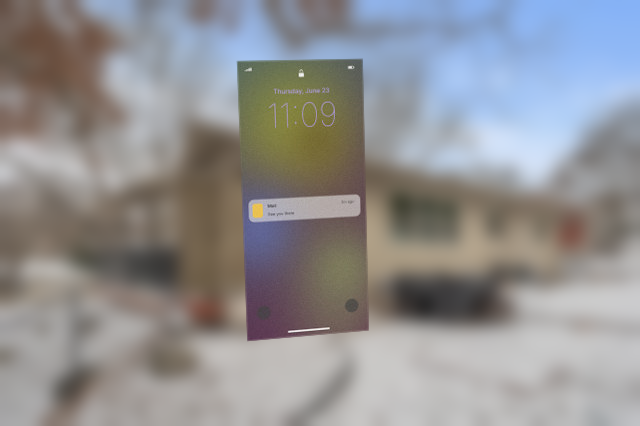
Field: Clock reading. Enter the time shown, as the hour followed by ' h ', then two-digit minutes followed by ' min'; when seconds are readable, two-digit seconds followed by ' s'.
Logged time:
11 h 09 min
